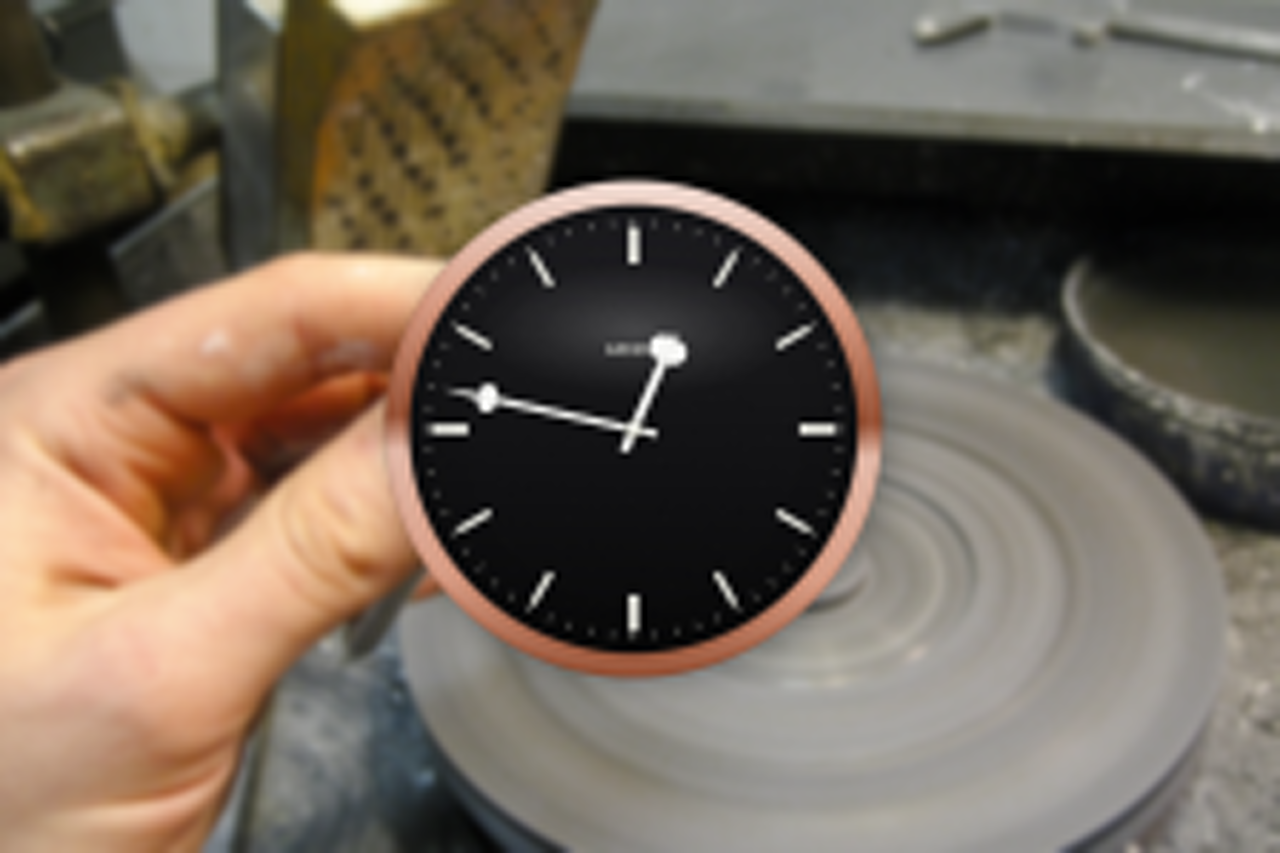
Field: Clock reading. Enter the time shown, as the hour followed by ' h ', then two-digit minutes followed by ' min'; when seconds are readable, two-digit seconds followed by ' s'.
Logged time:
12 h 47 min
